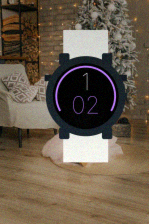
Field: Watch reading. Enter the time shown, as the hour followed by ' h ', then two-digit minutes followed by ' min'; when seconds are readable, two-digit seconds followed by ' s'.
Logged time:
1 h 02 min
